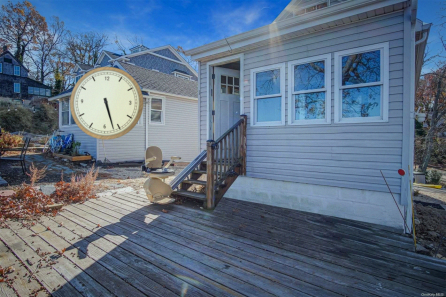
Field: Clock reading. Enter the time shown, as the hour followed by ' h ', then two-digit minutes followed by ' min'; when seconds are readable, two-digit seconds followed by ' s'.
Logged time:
5 h 27 min
